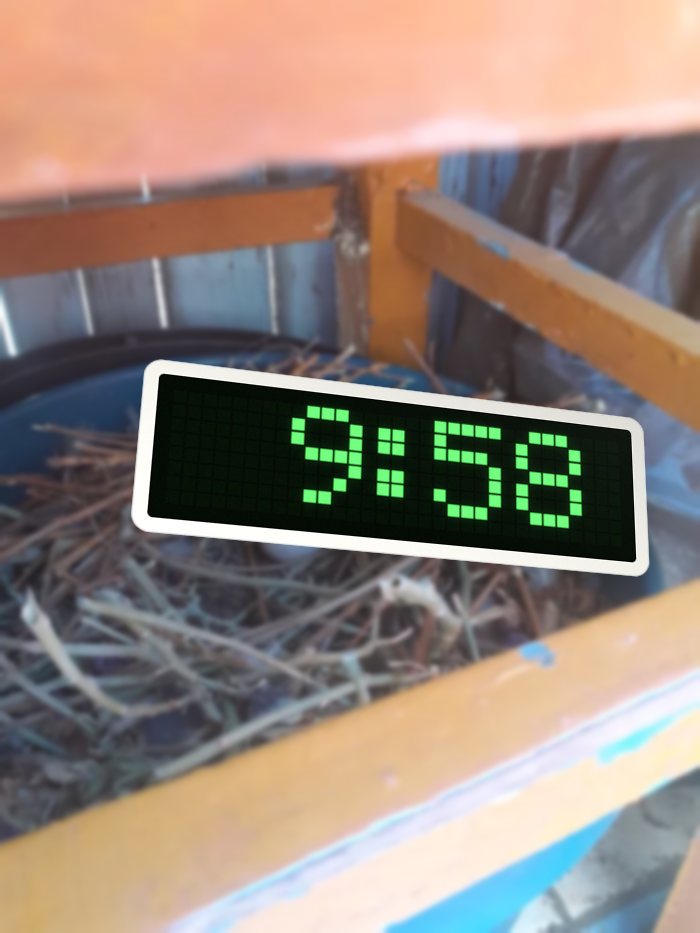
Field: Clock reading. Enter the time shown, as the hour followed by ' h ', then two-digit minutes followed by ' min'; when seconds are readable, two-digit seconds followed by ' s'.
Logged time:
9 h 58 min
